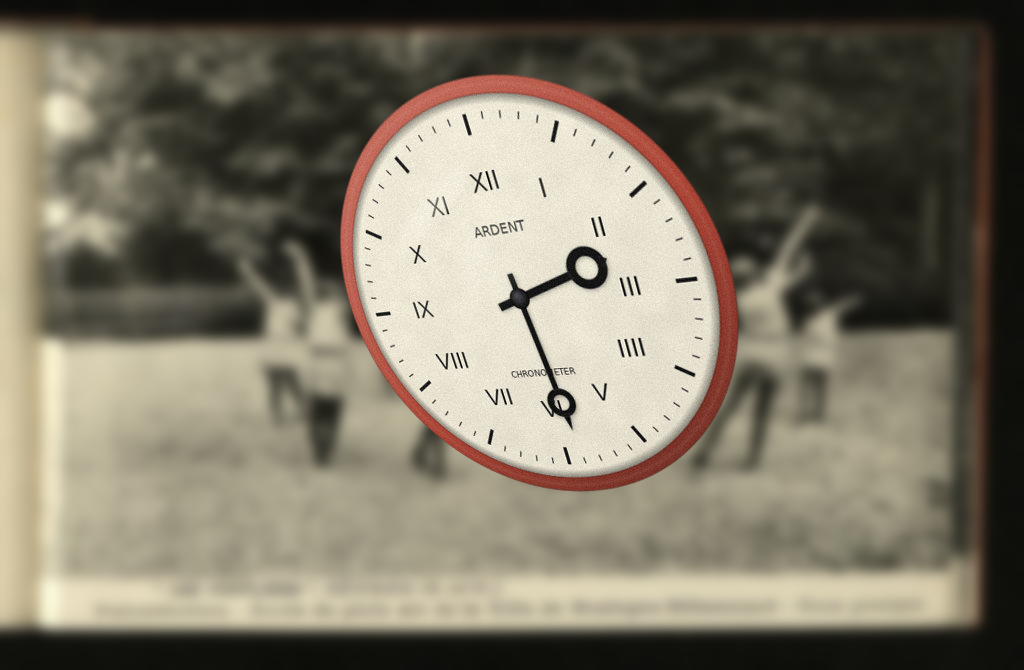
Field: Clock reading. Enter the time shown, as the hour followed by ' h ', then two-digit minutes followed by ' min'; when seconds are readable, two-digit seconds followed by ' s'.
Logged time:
2 h 29 min
